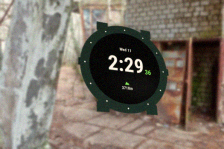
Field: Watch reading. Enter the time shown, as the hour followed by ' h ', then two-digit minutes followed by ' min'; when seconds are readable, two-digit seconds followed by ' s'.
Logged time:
2 h 29 min
